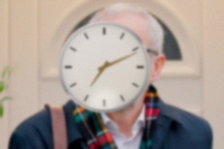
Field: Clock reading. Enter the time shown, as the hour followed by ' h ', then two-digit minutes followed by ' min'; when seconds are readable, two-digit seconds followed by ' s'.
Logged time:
7 h 11 min
